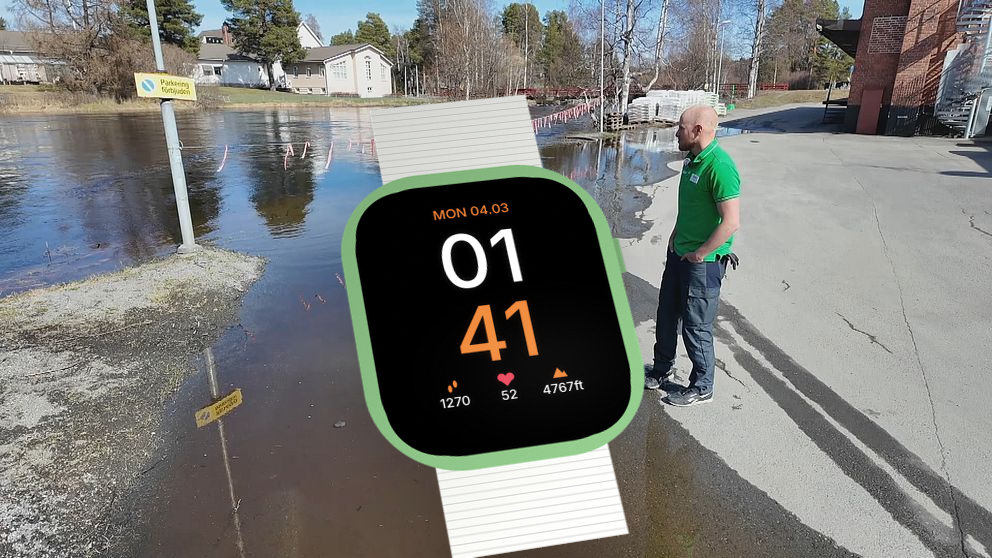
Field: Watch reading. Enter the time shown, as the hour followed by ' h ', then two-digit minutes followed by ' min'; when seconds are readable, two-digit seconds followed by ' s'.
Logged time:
1 h 41 min
